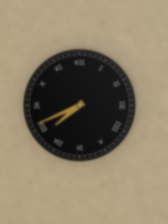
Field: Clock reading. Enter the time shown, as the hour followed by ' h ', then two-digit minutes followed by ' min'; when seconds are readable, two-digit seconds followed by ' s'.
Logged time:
7 h 41 min
